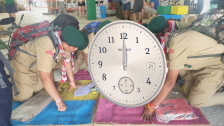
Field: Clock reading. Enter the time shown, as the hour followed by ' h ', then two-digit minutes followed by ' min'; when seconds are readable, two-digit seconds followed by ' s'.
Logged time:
12 h 00 min
